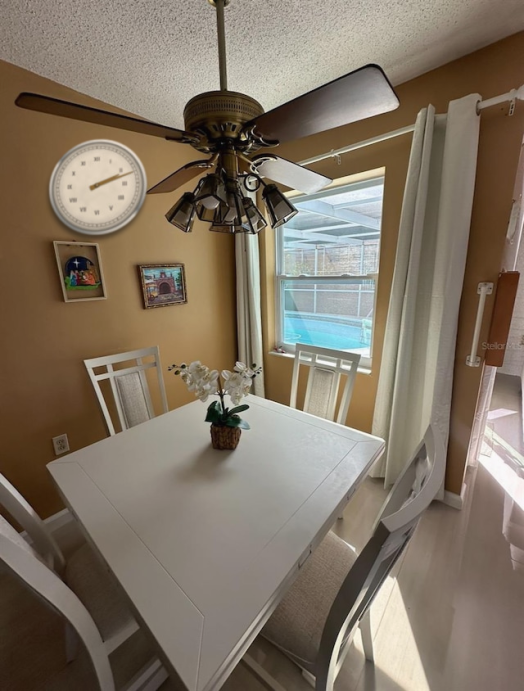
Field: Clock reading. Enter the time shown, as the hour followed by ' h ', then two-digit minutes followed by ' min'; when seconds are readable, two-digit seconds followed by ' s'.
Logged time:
2 h 12 min
